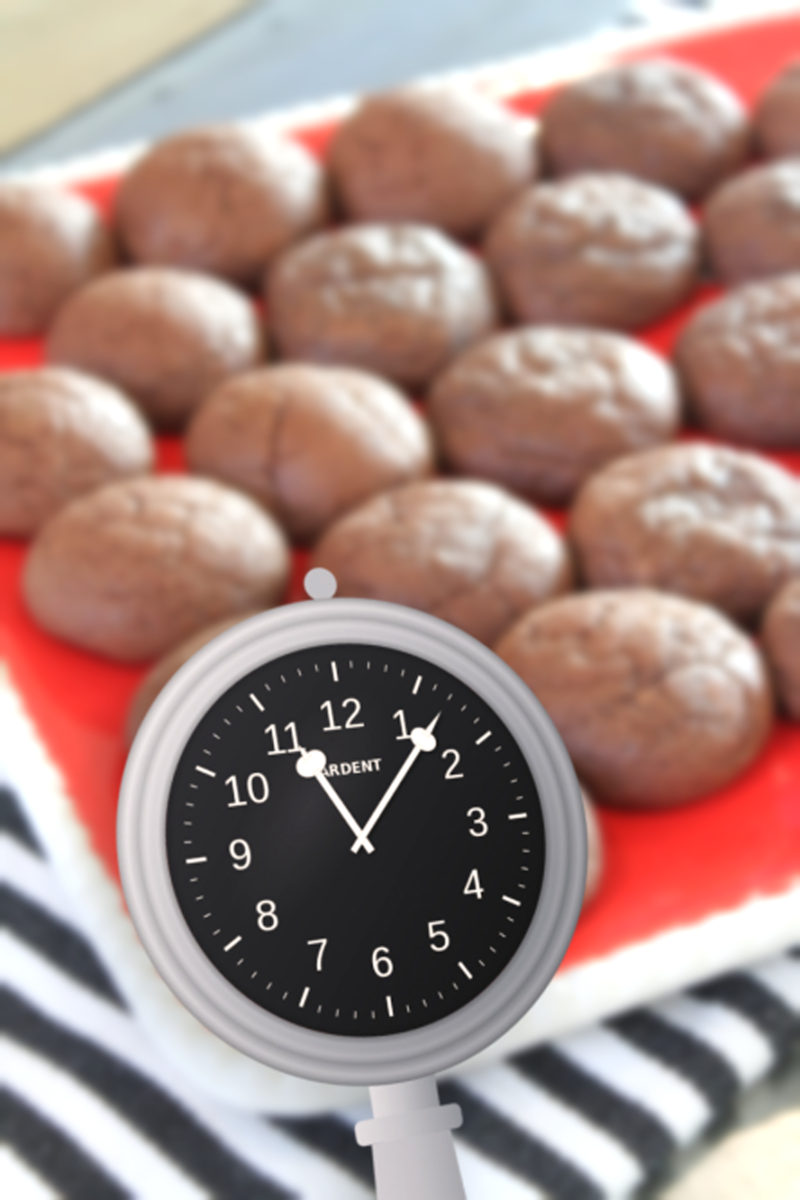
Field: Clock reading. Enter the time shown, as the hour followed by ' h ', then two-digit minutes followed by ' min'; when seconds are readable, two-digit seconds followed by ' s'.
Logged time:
11 h 07 min
